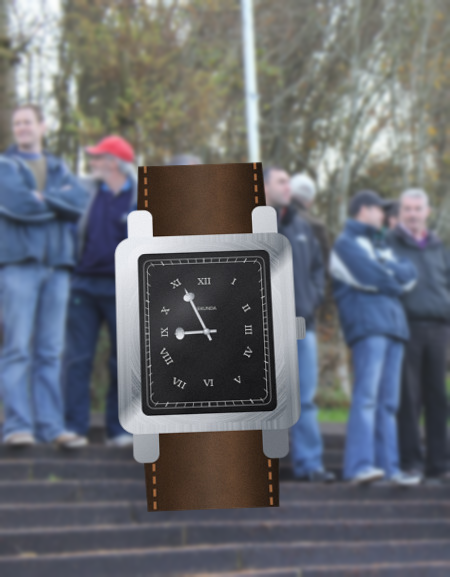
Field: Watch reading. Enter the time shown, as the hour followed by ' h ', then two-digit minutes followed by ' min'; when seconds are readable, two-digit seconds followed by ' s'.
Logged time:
8 h 56 min
